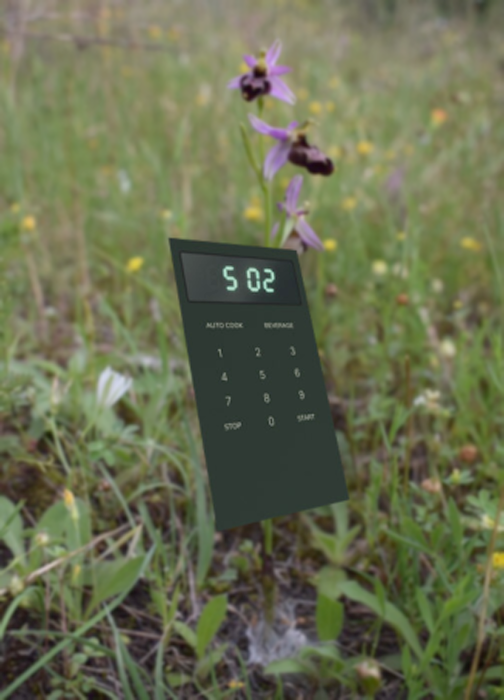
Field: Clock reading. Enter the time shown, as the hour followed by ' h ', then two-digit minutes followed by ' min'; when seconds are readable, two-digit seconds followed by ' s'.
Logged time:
5 h 02 min
